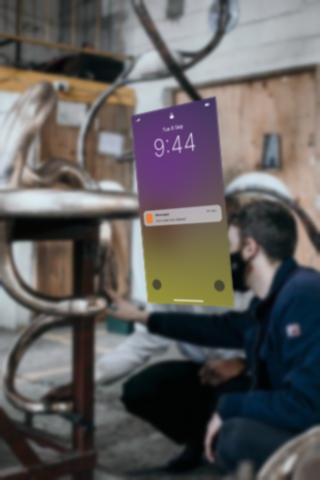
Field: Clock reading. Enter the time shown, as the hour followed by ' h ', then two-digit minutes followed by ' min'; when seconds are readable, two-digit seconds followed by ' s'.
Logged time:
9 h 44 min
